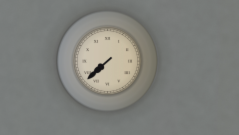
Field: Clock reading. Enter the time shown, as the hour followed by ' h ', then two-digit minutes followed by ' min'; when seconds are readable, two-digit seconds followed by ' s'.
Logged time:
7 h 38 min
